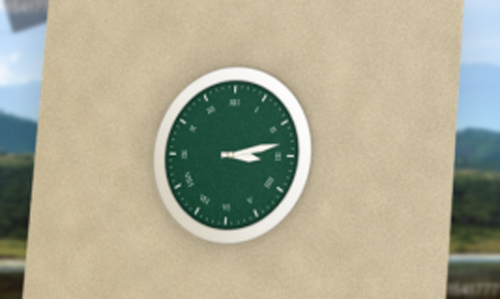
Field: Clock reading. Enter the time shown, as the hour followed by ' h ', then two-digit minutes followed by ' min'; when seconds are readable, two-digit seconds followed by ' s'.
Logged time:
3 h 13 min
